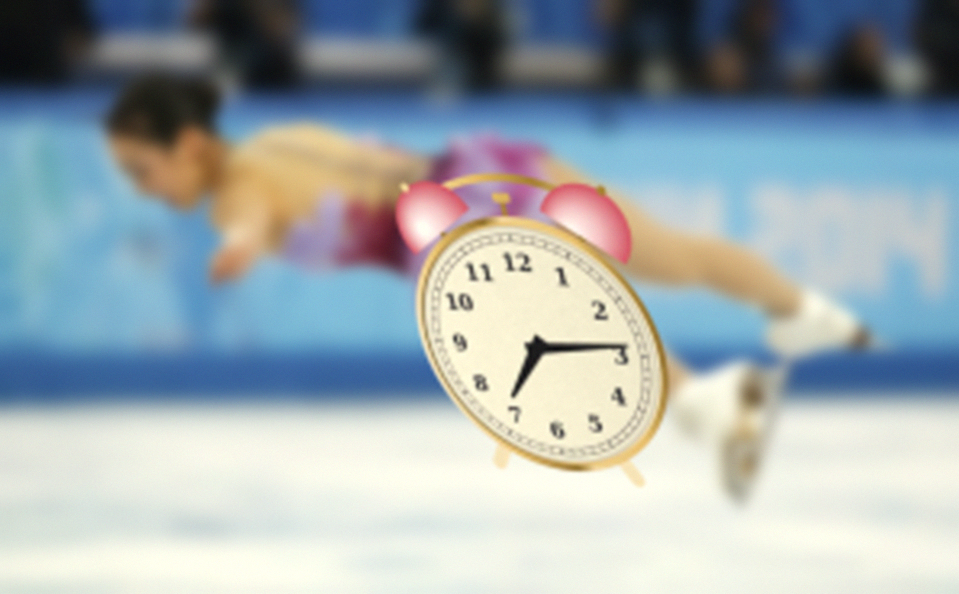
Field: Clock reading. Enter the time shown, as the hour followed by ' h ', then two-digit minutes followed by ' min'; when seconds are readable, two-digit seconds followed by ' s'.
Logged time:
7 h 14 min
